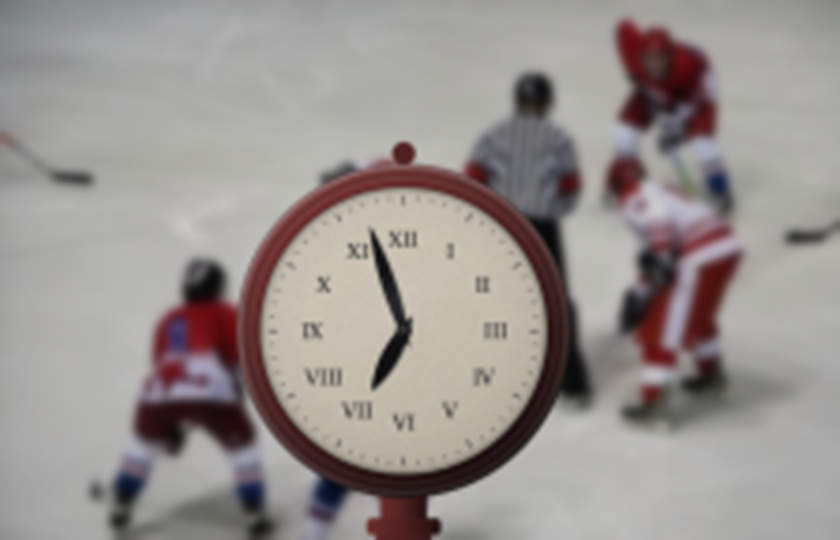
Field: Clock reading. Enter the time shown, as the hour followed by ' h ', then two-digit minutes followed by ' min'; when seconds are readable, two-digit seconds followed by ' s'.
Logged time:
6 h 57 min
